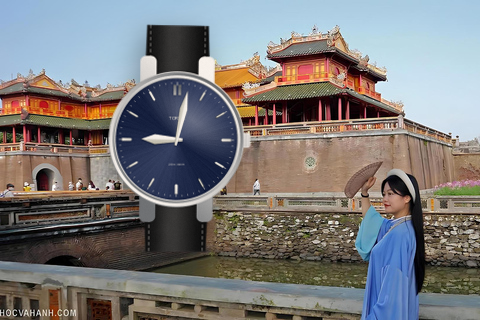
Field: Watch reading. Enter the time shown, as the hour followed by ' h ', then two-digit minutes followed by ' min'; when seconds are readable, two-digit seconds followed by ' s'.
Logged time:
9 h 02 min
